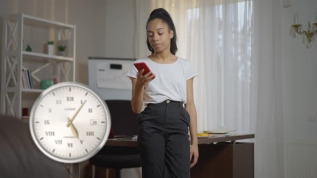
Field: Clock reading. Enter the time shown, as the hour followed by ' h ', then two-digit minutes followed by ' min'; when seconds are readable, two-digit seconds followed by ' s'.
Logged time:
5 h 06 min
